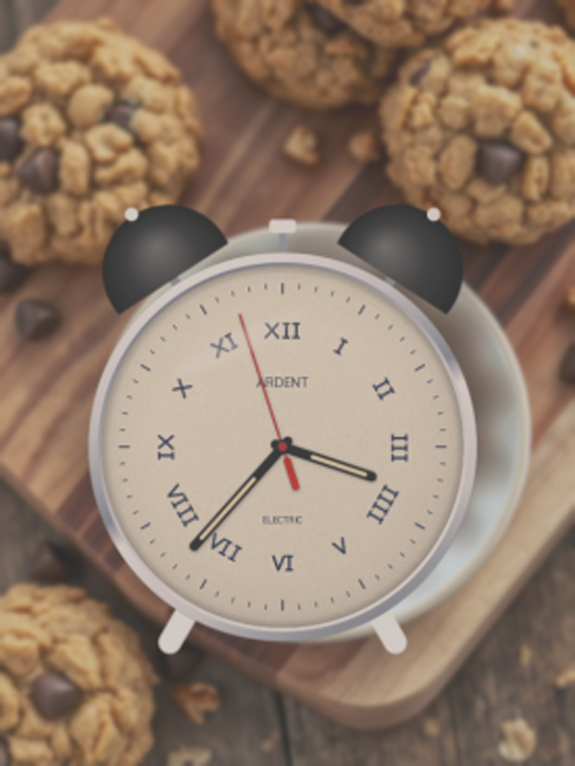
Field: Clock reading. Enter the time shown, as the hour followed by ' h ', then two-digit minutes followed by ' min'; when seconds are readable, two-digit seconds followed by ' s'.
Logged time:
3 h 36 min 57 s
